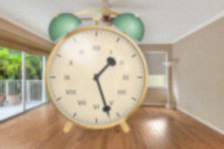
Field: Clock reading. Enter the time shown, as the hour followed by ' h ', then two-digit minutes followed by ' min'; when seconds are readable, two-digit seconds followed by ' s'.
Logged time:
1 h 27 min
